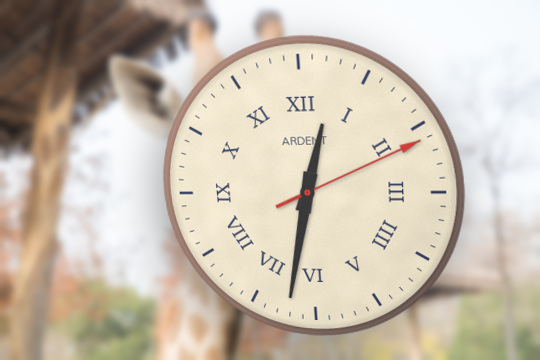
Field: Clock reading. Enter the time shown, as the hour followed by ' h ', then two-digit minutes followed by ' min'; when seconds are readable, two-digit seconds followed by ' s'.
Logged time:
12 h 32 min 11 s
